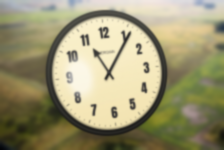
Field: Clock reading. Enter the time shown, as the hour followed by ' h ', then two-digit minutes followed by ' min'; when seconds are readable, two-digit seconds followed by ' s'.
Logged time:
11 h 06 min
